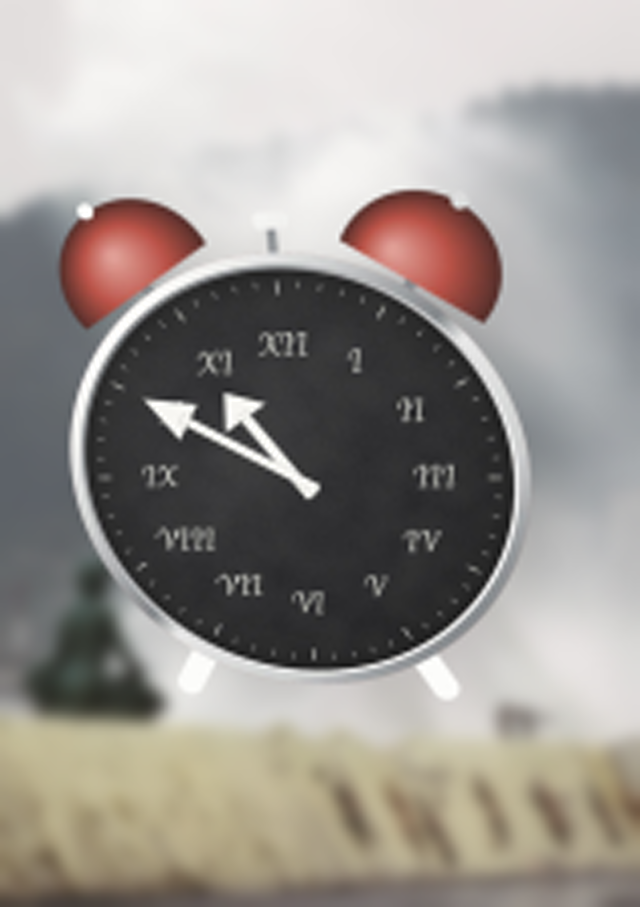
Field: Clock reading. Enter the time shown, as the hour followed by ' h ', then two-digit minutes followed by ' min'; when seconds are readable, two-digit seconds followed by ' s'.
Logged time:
10 h 50 min
